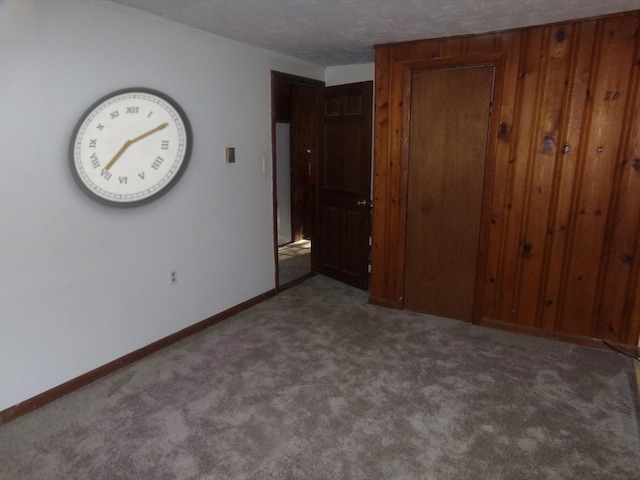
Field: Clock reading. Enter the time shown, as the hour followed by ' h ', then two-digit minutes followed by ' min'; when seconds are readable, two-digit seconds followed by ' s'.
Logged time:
7 h 10 min
